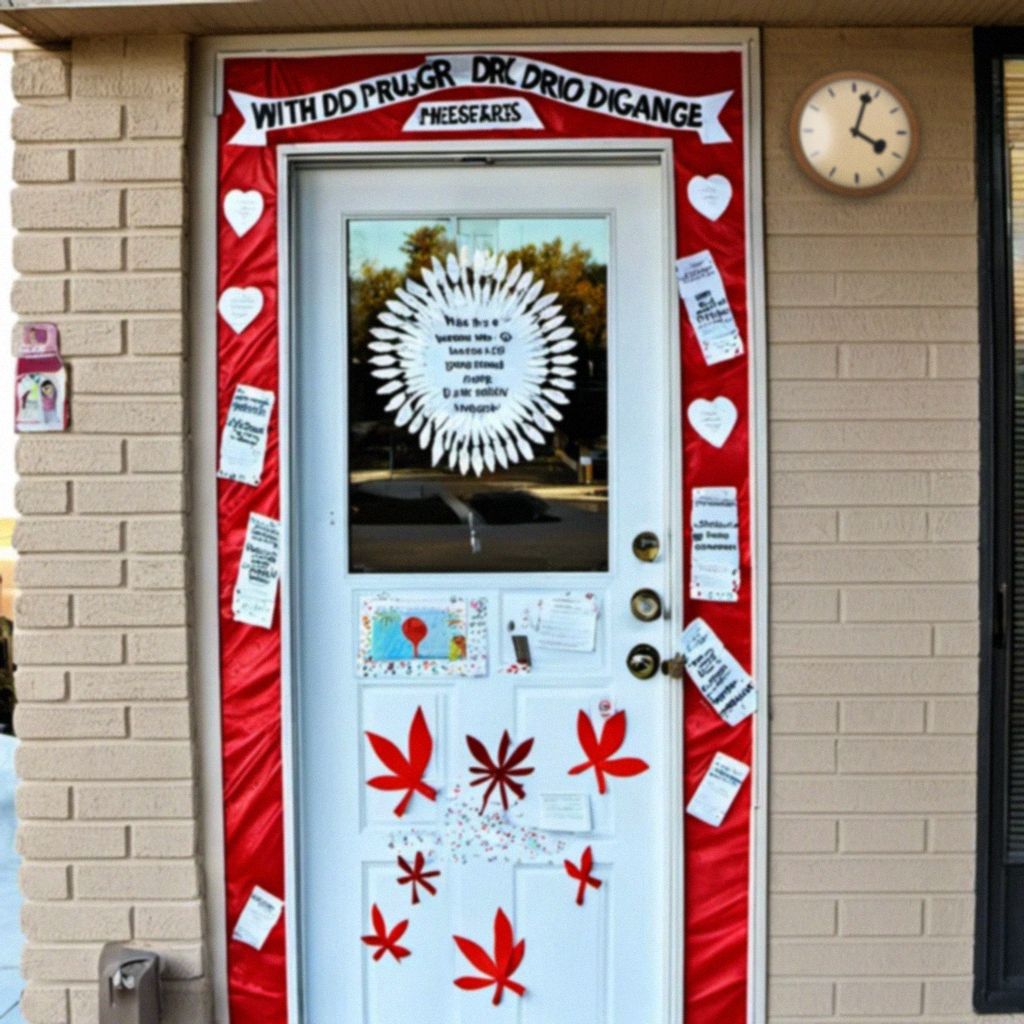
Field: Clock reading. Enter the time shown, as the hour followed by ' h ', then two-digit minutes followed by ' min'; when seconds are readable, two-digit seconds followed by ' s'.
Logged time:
4 h 03 min
